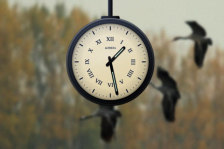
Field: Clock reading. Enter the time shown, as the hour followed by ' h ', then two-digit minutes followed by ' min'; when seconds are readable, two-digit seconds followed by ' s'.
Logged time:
1 h 28 min
